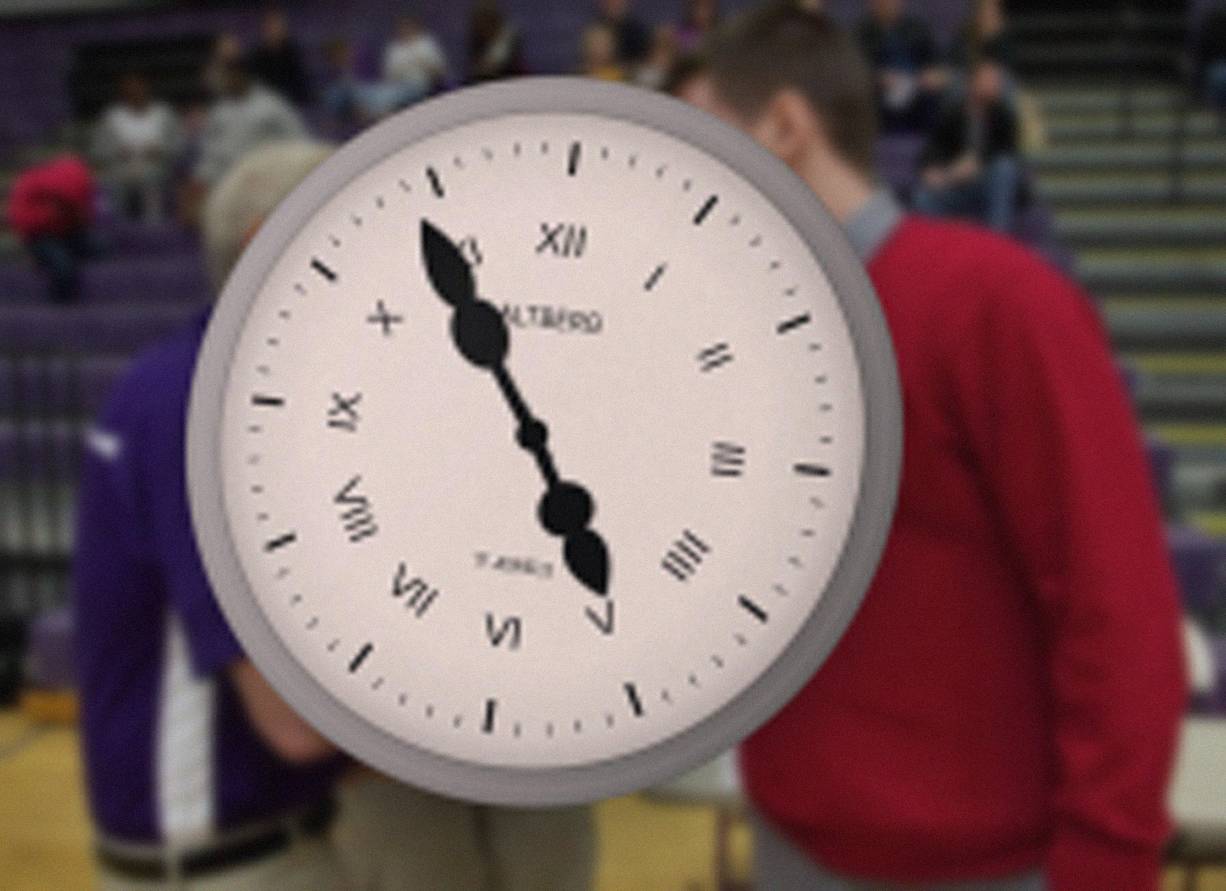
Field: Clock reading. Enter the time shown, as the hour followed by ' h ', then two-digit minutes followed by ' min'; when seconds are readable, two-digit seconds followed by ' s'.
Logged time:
4 h 54 min
